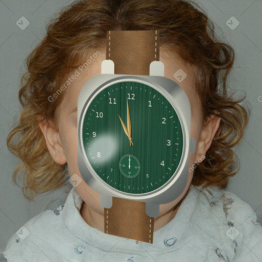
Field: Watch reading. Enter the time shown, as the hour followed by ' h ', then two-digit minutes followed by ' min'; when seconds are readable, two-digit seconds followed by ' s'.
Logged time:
10 h 59 min
